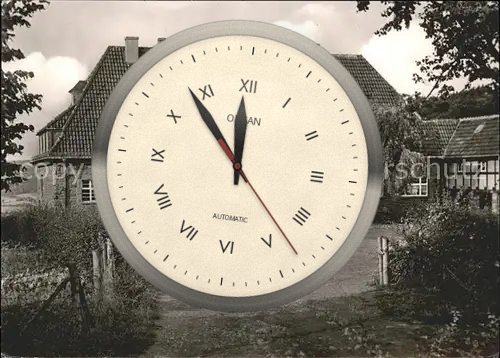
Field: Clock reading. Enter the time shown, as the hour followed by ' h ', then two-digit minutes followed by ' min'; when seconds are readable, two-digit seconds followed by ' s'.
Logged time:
11 h 53 min 23 s
